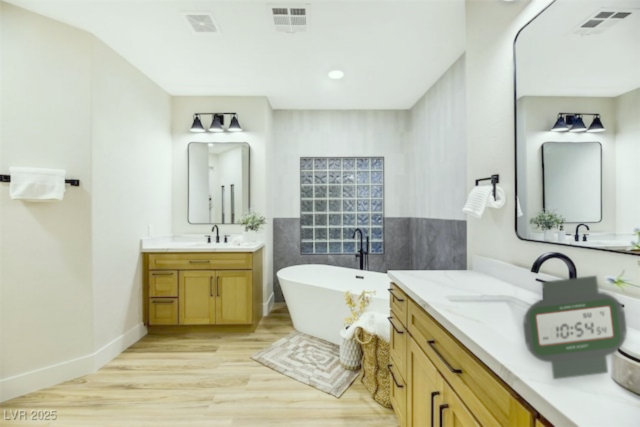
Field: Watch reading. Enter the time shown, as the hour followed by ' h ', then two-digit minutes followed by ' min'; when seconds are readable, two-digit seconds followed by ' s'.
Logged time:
10 h 54 min
